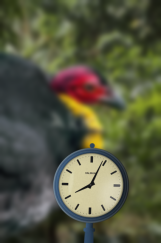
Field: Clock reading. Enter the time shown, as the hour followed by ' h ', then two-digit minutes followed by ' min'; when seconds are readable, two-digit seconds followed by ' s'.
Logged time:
8 h 04 min
